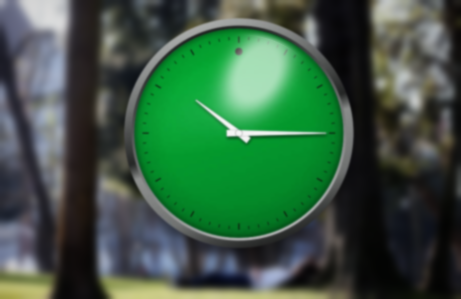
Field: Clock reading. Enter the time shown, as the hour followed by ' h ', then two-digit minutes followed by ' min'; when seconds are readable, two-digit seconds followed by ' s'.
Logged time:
10 h 15 min
